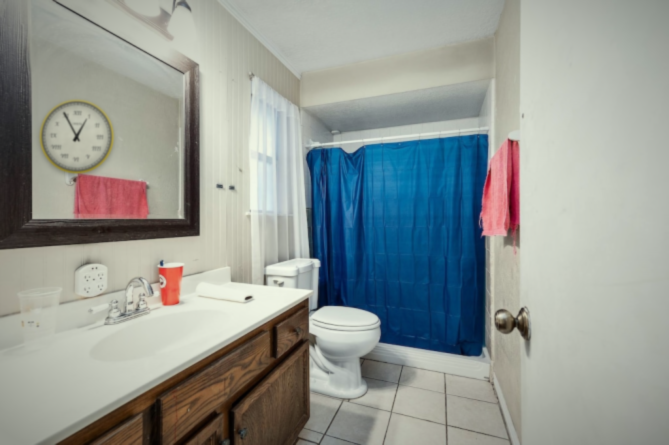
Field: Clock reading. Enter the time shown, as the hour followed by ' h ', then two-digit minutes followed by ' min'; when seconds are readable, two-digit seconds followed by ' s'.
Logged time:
12 h 55 min
